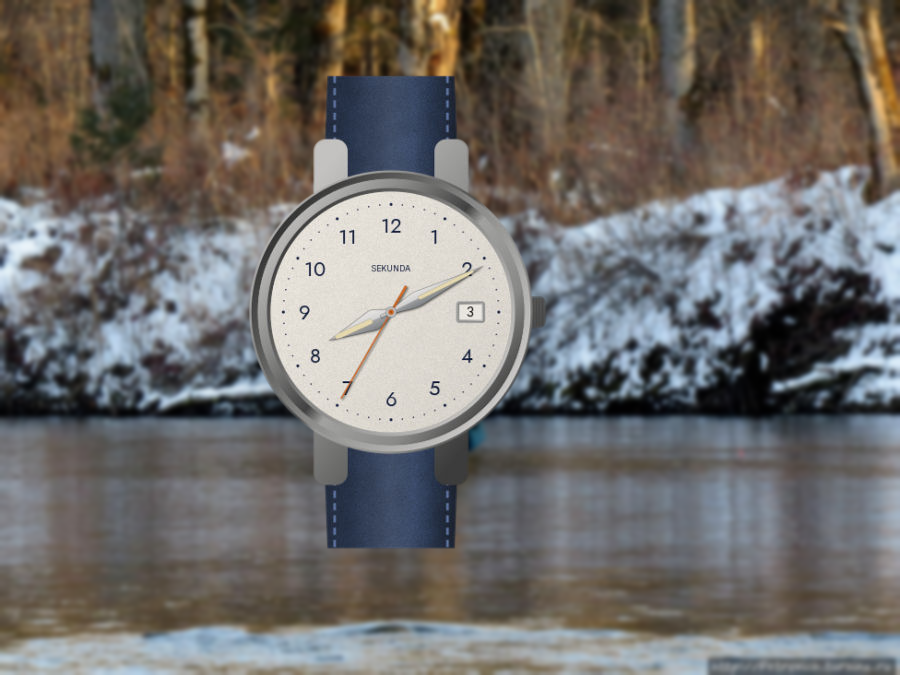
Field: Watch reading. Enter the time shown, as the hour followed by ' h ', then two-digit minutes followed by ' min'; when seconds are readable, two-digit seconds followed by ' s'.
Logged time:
8 h 10 min 35 s
